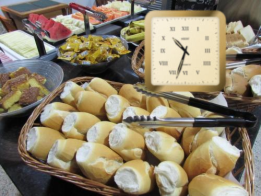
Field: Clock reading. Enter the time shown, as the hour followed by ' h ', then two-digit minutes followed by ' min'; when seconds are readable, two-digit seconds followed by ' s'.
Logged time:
10 h 33 min
